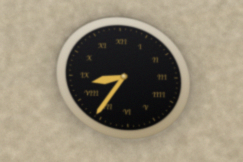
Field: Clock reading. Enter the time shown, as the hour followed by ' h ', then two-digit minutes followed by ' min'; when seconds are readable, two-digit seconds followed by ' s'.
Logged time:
8 h 36 min
